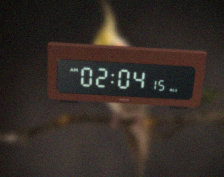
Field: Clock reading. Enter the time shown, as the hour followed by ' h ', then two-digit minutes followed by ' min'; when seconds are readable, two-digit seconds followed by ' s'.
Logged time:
2 h 04 min 15 s
